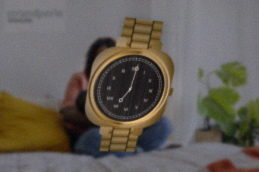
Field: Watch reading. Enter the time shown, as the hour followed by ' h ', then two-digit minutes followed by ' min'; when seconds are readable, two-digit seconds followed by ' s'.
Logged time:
7 h 01 min
